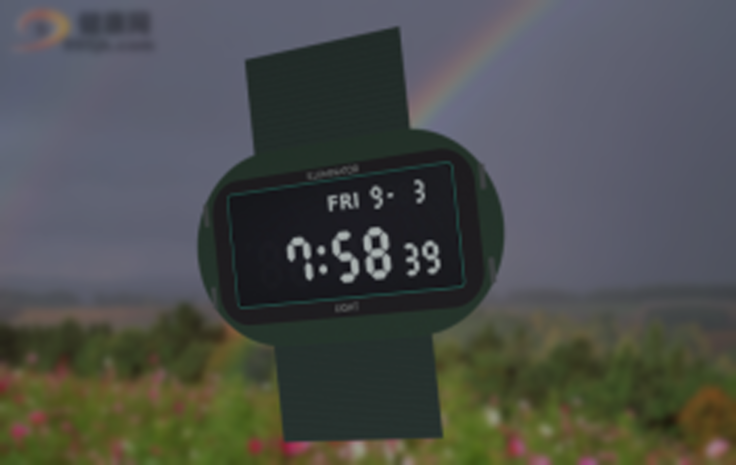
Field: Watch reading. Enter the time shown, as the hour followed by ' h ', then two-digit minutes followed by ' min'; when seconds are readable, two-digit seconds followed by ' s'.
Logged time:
7 h 58 min 39 s
